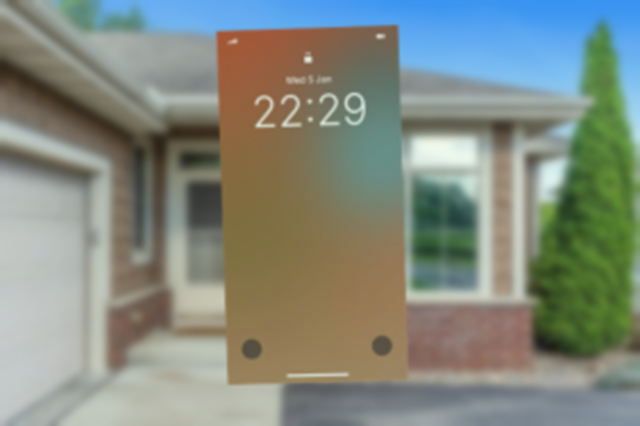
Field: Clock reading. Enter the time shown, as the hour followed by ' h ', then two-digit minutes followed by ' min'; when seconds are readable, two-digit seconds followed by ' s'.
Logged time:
22 h 29 min
